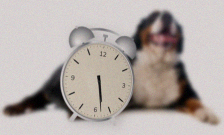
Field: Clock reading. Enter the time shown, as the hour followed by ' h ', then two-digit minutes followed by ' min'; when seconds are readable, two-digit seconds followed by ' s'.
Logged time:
5 h 28 min
